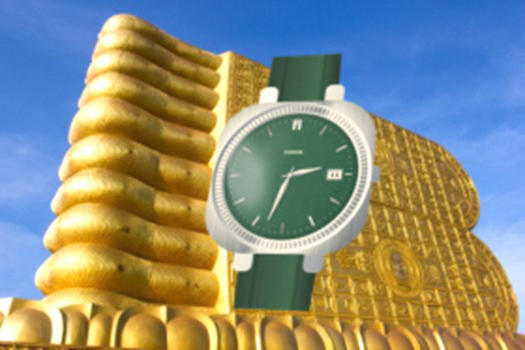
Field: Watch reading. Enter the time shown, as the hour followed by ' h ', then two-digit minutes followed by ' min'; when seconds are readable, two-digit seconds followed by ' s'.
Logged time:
2 h 33 min
